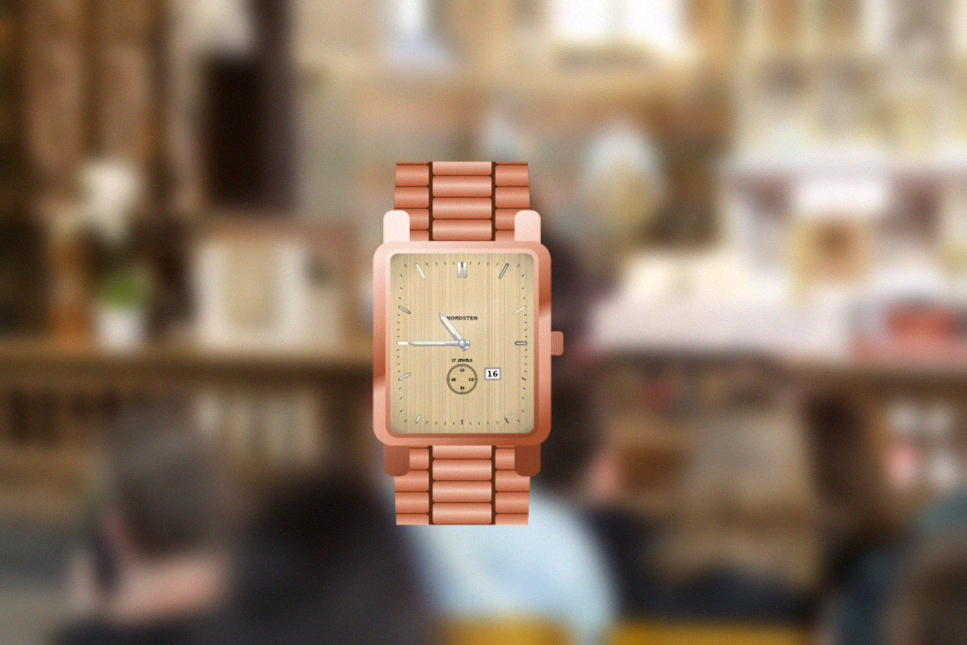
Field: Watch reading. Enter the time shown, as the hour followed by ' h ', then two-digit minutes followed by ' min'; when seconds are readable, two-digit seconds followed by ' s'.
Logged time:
10 h 45 min
